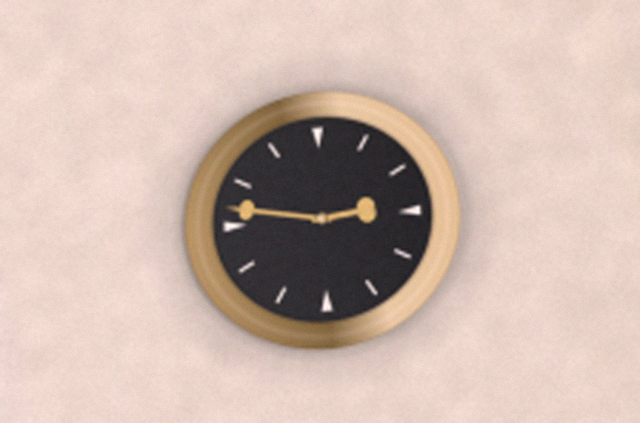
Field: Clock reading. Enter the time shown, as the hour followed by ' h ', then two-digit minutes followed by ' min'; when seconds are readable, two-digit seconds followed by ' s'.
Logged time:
2 h 47 min
